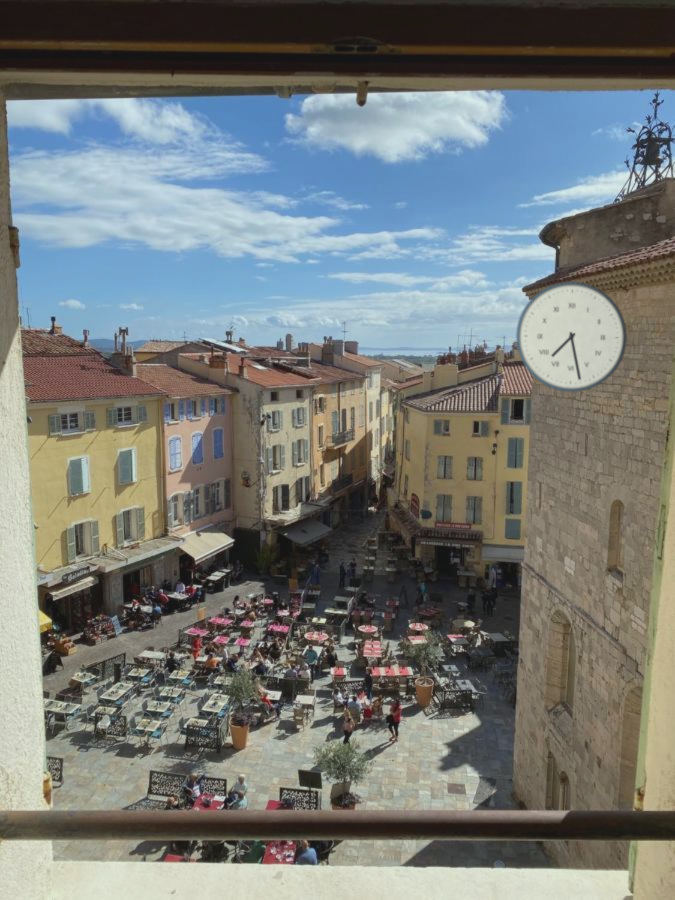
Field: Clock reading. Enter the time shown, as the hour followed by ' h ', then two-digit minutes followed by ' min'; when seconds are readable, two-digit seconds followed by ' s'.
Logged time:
7 h 28 min
